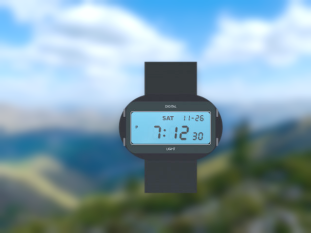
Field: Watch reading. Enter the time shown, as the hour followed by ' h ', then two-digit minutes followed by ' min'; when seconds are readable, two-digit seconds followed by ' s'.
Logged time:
7 h 12 min 30 s
